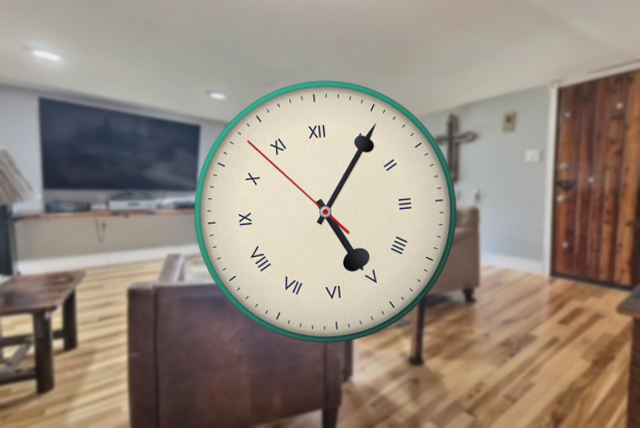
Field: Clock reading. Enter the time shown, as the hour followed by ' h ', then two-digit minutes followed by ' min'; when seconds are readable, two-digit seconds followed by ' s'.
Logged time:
5 h 05 min 53 s
